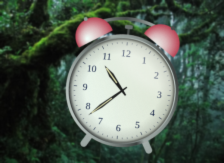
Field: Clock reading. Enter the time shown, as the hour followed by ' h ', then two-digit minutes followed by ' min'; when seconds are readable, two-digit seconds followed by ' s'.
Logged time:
10 h 38 min
